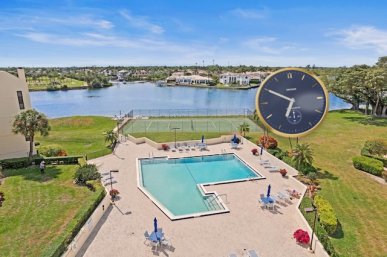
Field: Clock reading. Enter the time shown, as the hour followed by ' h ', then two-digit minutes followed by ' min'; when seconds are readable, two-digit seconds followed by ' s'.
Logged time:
6 h 50 min
